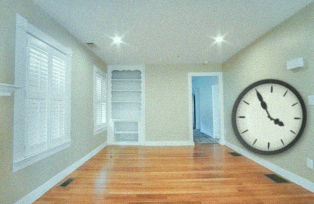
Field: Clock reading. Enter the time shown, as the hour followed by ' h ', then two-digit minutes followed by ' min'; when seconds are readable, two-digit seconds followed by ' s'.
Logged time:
3 h 55 min
